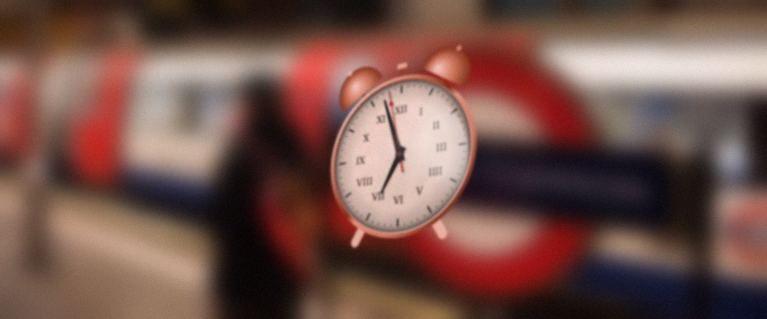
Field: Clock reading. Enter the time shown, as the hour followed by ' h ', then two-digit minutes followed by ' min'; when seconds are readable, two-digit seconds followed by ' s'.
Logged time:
6 h 56 min 58 s
